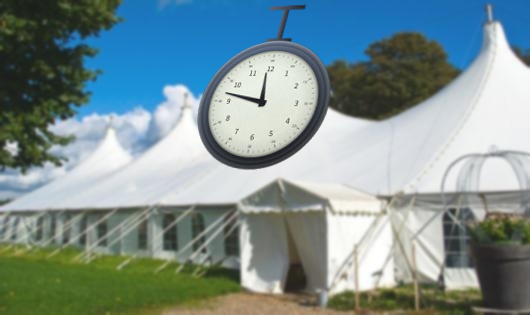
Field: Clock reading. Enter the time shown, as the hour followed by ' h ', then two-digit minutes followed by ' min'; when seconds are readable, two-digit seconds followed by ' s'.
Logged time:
11 h 47 min
